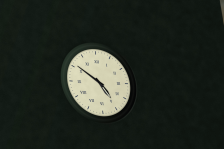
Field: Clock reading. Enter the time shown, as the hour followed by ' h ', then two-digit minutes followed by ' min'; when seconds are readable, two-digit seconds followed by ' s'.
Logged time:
4 h 51 min
